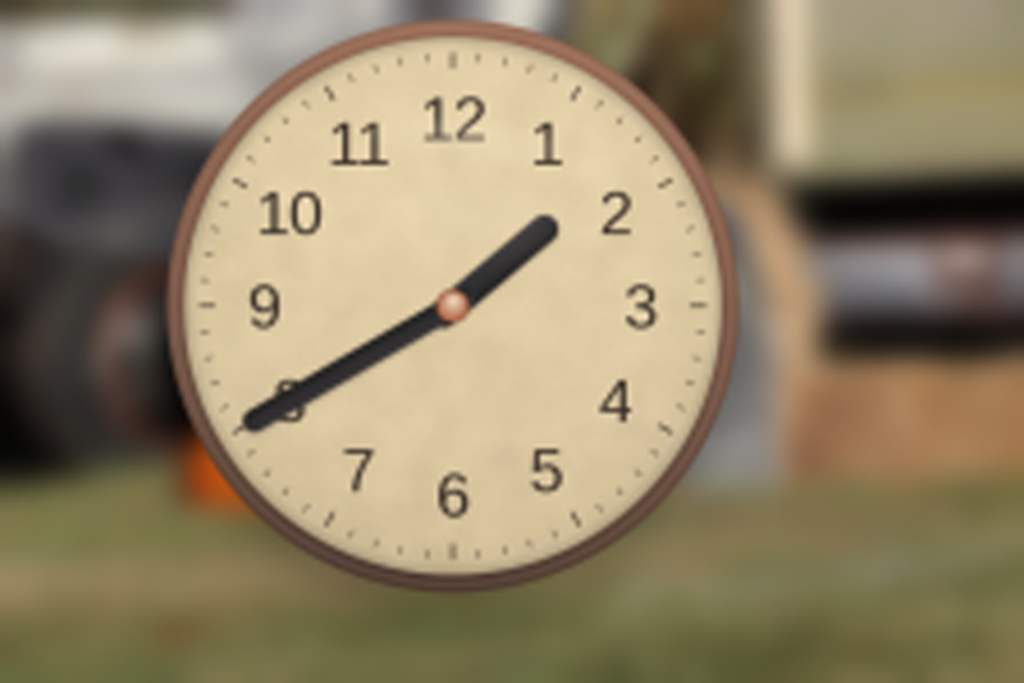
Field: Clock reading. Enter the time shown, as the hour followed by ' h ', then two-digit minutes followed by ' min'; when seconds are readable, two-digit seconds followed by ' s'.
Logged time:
1 h 40 min
